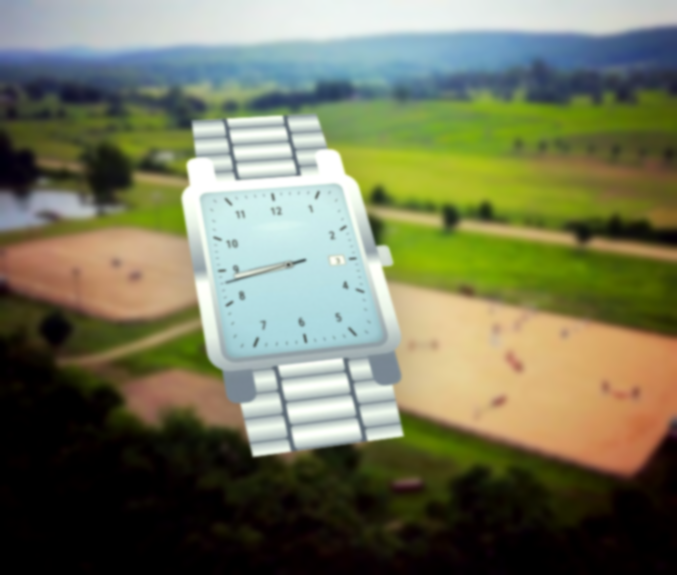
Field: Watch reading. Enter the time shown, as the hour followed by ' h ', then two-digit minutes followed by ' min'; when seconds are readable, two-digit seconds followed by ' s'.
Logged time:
8 h 43 min 43 s
